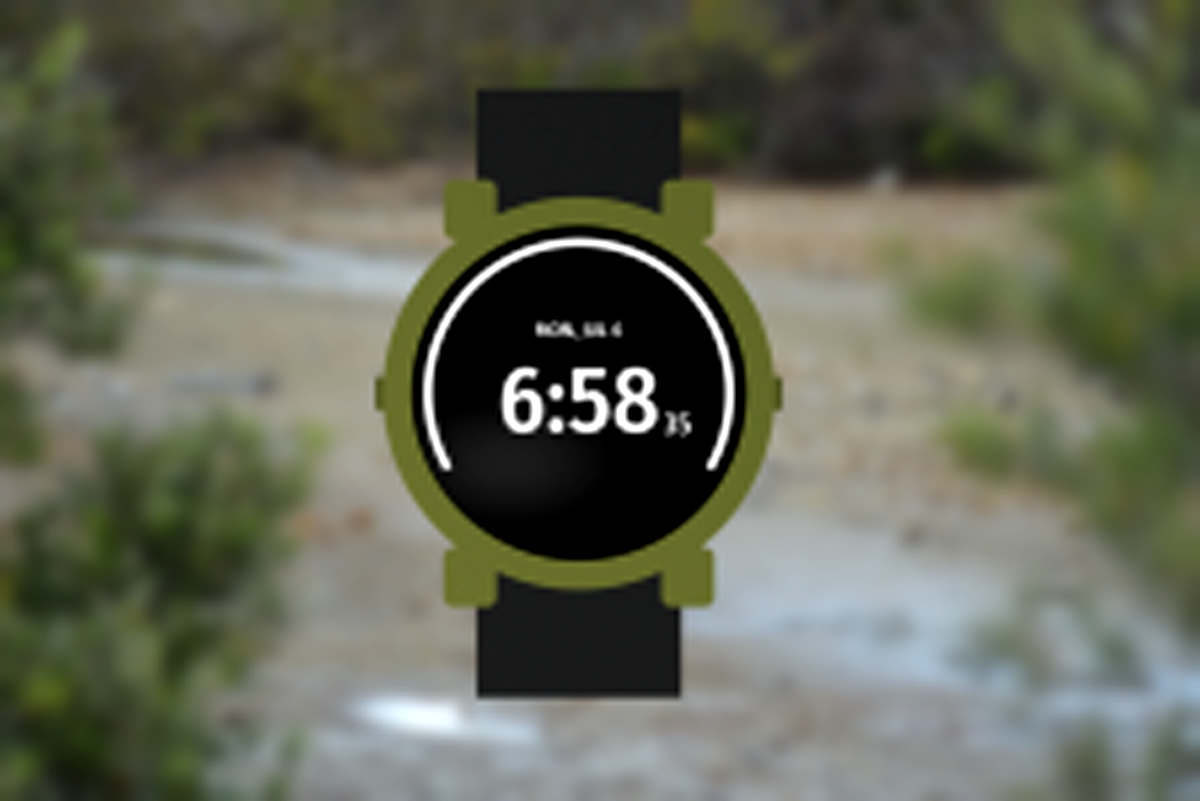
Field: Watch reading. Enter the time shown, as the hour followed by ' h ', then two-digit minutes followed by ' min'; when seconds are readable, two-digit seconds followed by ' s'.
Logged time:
6 h 58 min
